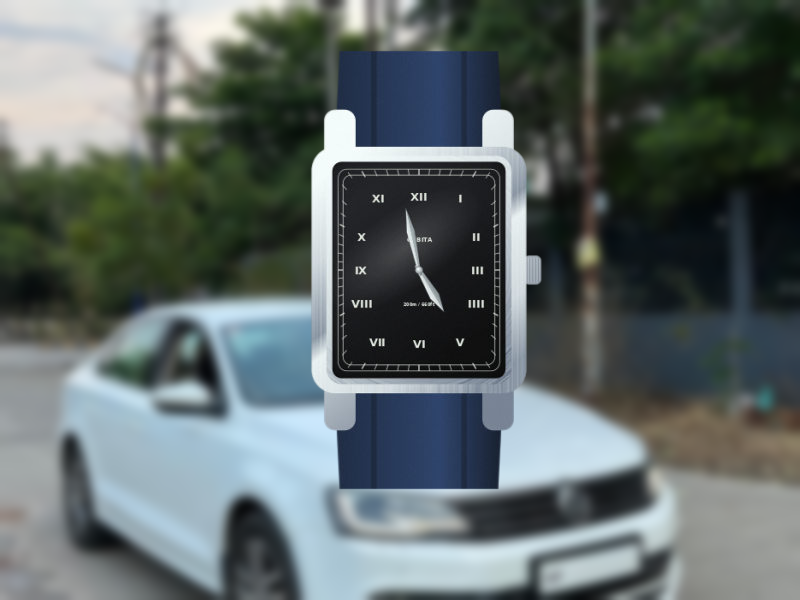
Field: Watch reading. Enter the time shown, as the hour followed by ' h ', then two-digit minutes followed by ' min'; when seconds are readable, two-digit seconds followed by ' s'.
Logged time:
4 h 58 min
